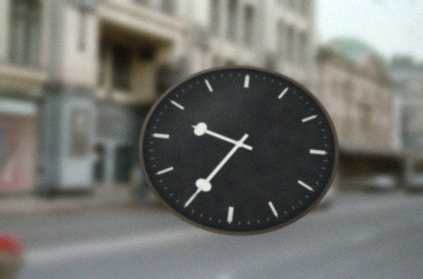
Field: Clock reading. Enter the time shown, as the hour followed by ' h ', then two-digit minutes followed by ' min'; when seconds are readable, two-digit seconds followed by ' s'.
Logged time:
9 h 35 min
